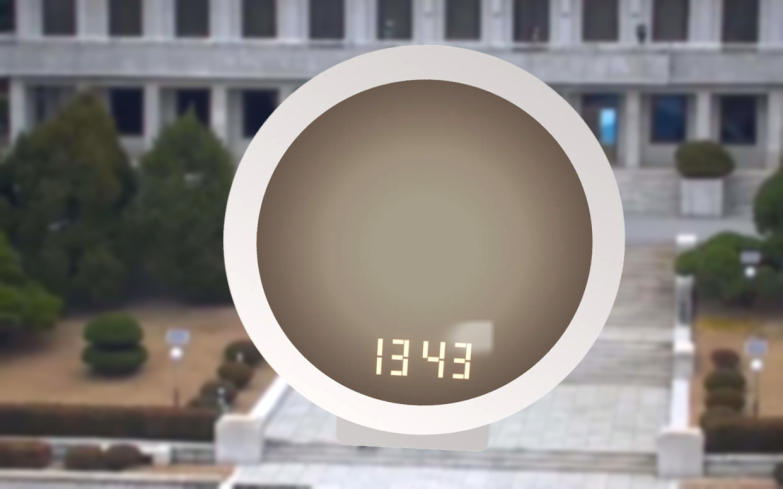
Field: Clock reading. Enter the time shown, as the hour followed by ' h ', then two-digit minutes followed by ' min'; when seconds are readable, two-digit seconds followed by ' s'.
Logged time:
13 h 43 min
